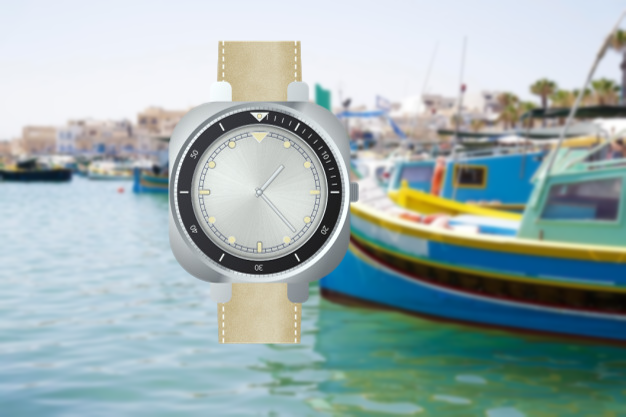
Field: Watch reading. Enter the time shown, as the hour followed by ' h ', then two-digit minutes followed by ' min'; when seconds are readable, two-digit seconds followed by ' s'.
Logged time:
1 h 23 min
